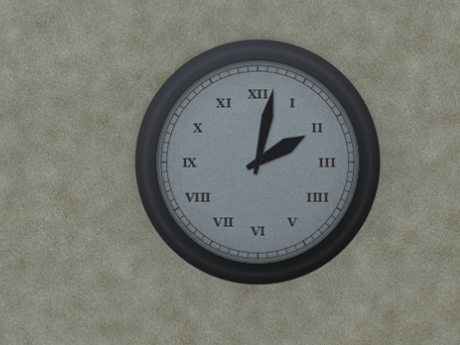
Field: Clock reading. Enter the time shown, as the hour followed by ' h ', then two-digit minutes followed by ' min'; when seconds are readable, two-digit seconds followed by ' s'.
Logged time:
2 h 02 min
